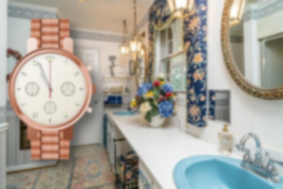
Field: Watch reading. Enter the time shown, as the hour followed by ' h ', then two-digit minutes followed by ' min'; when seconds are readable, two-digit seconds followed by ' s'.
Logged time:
10 h 56 min
